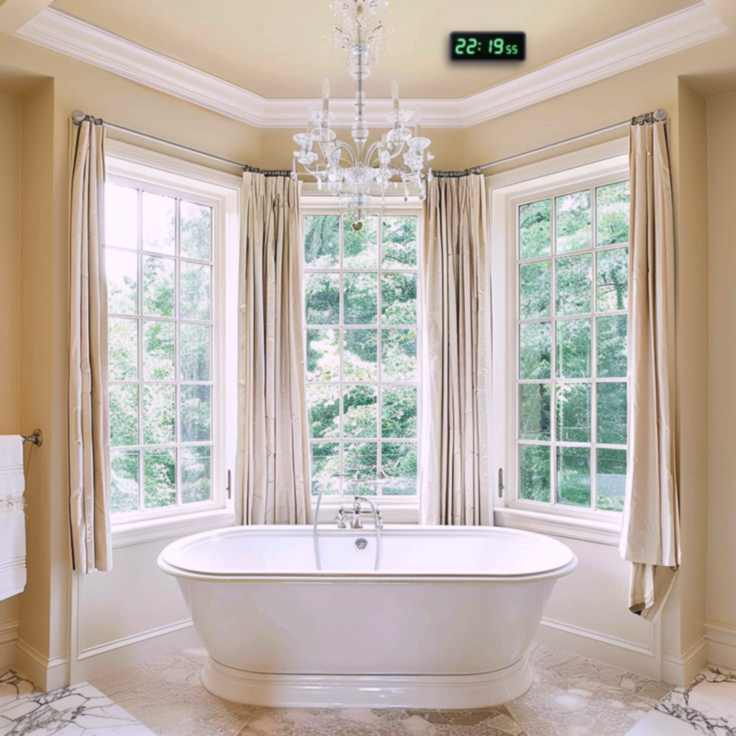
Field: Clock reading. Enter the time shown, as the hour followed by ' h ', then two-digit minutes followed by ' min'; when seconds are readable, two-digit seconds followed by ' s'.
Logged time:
22 h 19 min
